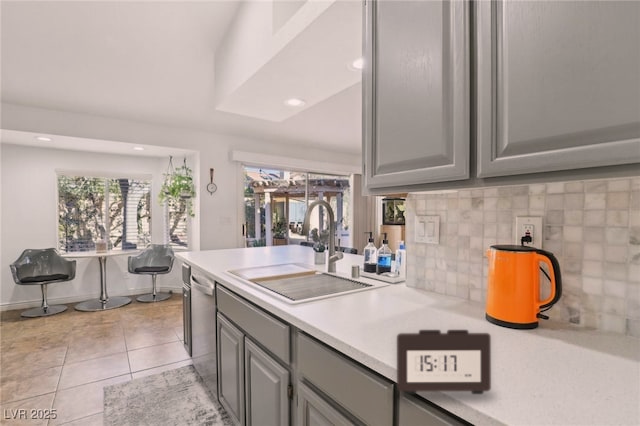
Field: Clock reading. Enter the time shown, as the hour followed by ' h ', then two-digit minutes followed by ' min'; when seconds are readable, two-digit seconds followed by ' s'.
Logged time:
15 h 17 min
